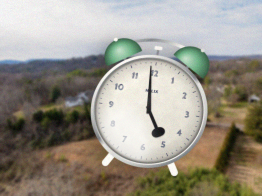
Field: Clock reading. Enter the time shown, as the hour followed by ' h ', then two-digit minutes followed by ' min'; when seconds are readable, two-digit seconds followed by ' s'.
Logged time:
4 h 59 min
